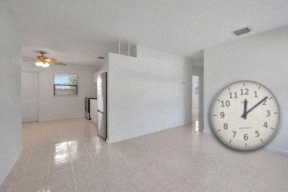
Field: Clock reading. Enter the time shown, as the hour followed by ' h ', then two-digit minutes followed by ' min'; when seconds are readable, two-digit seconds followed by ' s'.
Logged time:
12 h 09 min
